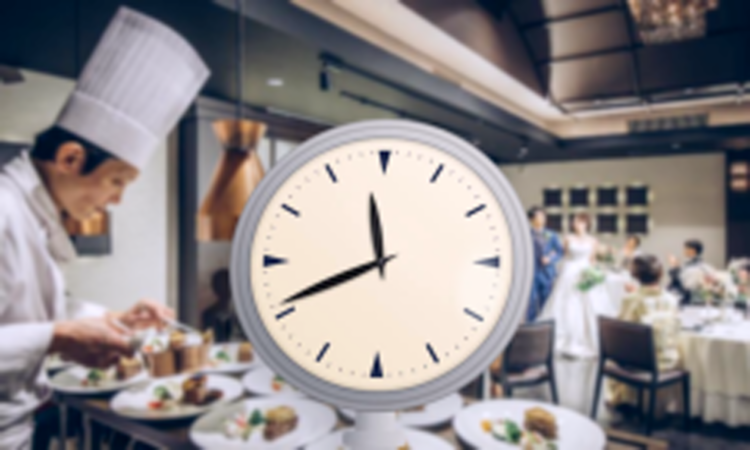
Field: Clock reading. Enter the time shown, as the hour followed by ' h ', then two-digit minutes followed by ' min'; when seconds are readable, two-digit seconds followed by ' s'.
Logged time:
11 h 41 min
